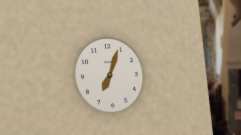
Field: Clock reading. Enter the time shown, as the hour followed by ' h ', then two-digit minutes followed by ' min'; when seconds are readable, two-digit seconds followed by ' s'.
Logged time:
7 h 04 min
